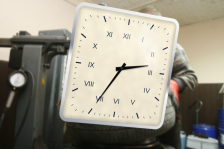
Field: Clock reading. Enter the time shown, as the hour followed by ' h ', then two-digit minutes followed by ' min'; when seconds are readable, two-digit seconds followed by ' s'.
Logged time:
2 h 35 min
